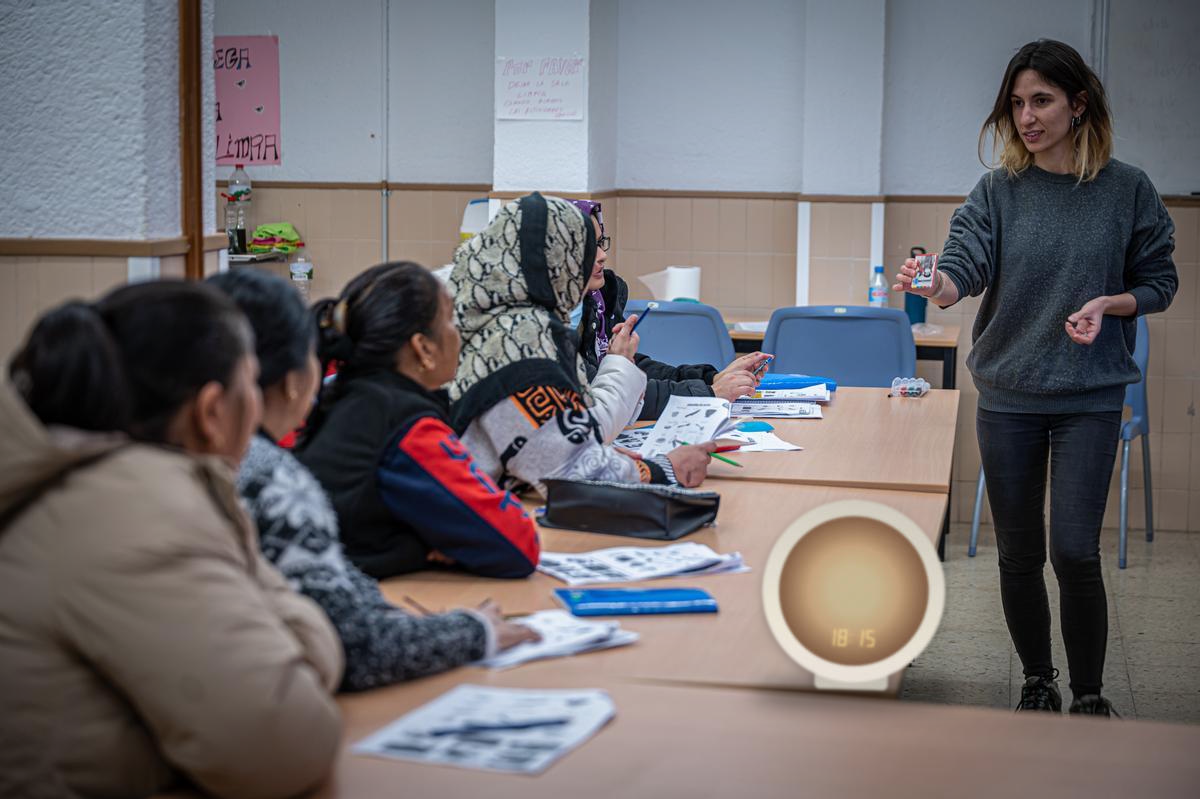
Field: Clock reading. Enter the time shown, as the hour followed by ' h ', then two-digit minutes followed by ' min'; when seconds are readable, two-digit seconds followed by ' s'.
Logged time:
18 h 15 min
